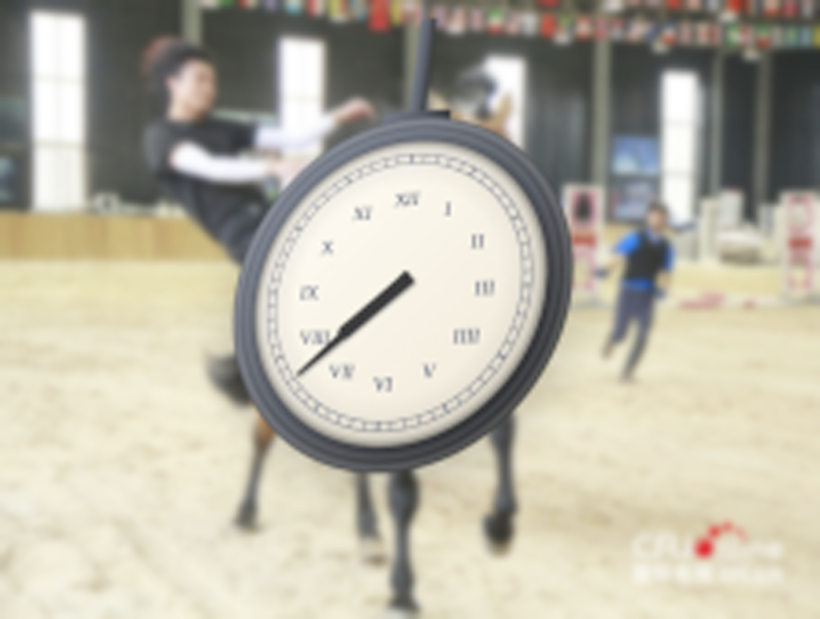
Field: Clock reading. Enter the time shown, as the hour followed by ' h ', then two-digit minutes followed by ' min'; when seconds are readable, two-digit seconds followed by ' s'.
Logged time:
7 h 38 min
